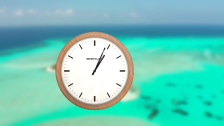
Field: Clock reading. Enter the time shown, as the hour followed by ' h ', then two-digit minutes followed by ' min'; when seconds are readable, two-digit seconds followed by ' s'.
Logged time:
1 h 04 min
